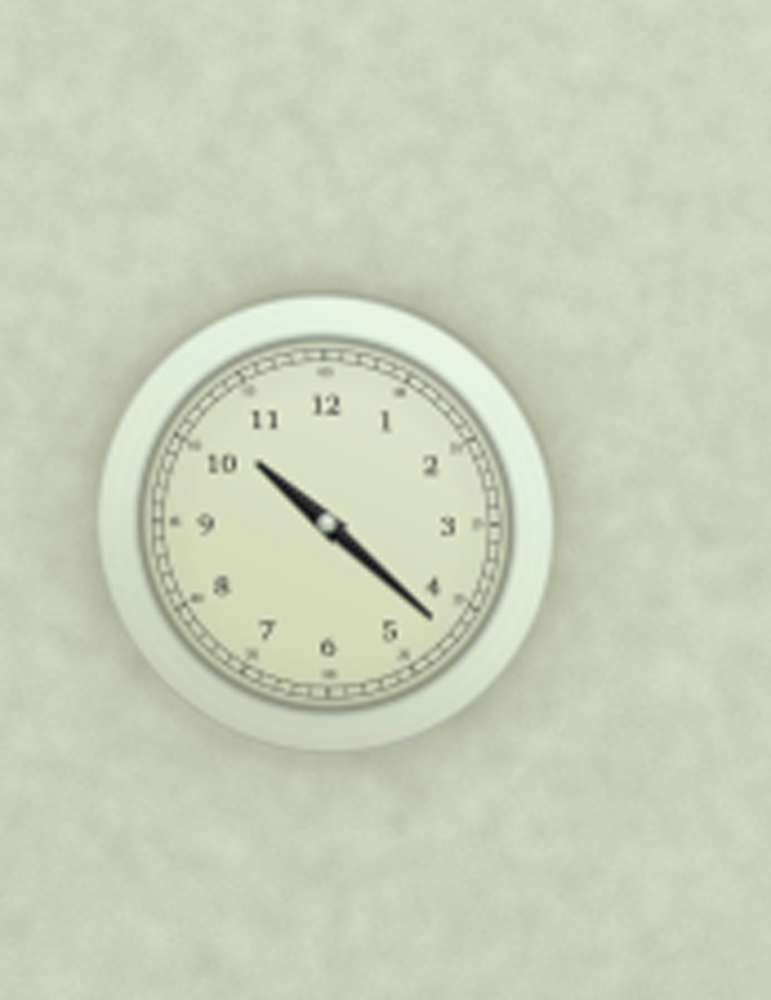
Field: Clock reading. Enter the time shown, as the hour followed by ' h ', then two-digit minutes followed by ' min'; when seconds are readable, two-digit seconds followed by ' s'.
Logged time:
10 h 22 min
